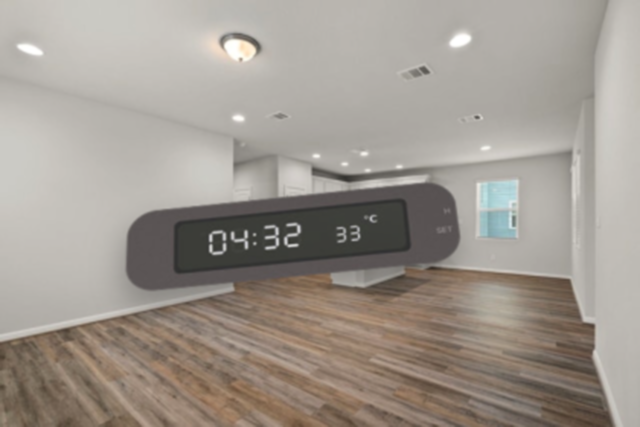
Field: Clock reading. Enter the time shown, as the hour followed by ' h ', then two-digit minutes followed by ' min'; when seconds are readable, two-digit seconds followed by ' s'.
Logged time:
4 h 32 min
